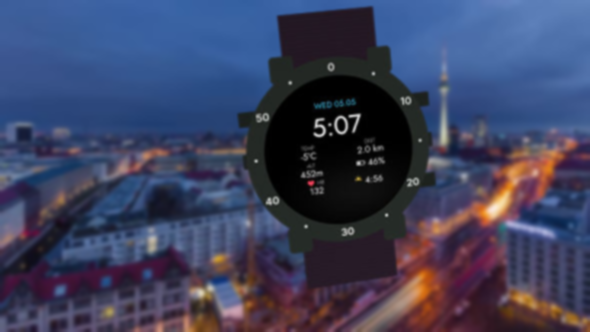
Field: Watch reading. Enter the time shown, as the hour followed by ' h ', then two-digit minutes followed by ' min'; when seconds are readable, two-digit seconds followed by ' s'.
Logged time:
5 h 07 min
